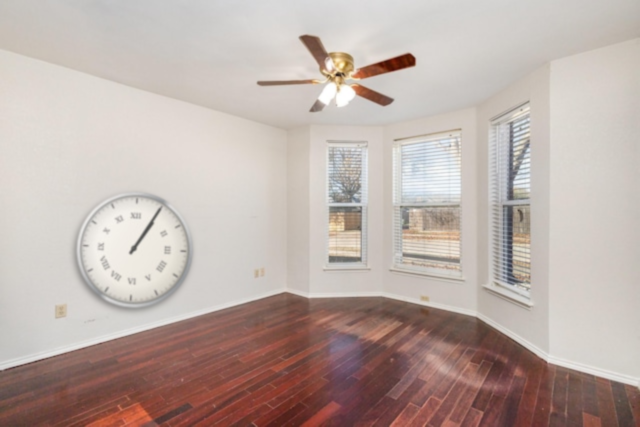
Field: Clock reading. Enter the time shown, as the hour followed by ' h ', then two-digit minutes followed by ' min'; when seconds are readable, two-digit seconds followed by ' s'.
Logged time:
1 h 05 min
